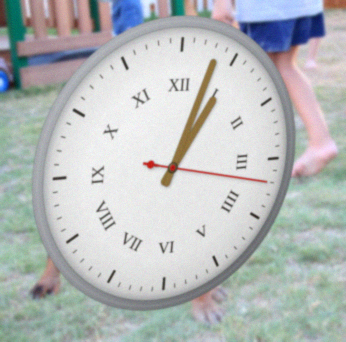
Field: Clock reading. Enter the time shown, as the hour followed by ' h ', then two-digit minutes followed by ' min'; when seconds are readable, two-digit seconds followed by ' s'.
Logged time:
1 h 03 min 17 s
